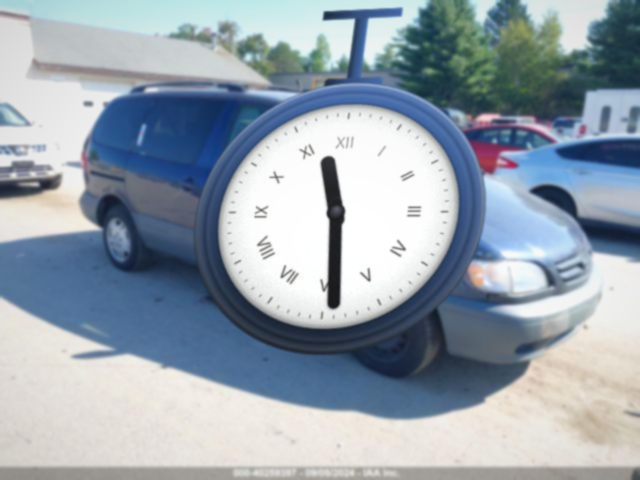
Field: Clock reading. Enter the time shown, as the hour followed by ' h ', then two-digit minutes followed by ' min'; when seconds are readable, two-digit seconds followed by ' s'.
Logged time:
11 h 29 min
